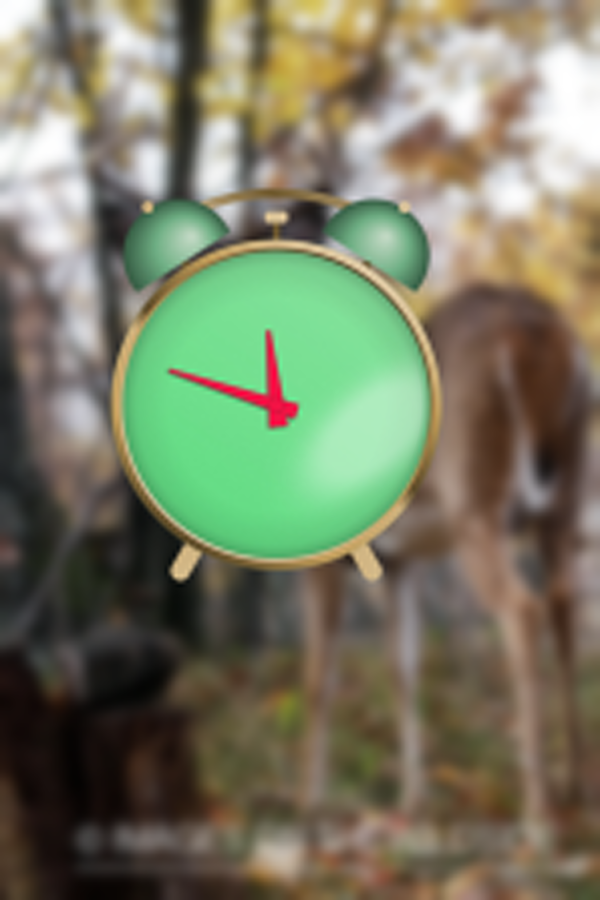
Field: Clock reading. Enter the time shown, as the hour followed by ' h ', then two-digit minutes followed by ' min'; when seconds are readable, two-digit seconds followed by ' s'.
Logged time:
11 h 48 min
